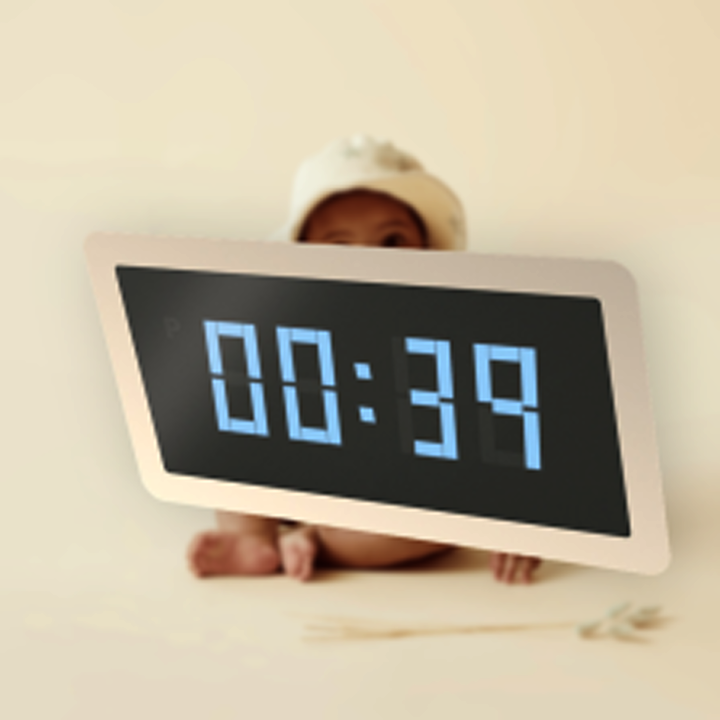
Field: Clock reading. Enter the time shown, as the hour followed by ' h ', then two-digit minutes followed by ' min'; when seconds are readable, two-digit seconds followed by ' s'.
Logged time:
0 h 39 min
